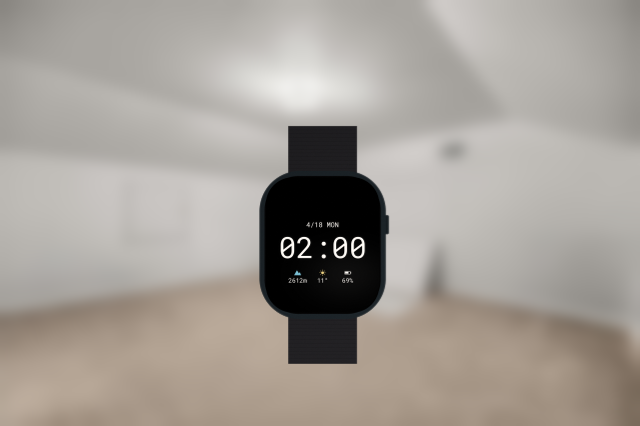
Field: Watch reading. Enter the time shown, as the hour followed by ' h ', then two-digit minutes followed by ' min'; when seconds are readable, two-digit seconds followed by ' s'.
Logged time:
2 h 00 min
